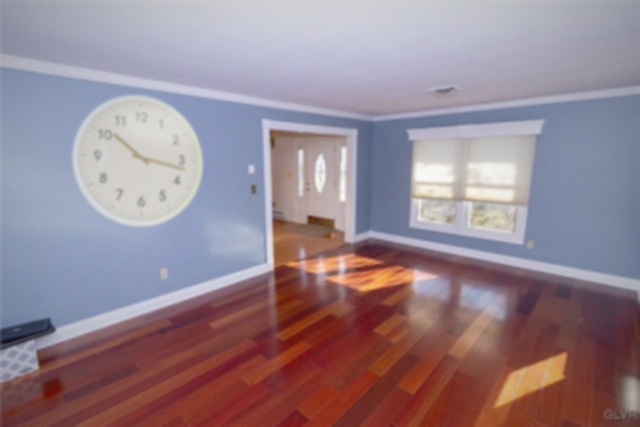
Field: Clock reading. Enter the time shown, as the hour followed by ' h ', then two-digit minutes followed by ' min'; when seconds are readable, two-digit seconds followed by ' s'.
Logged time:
10 h 17 min
